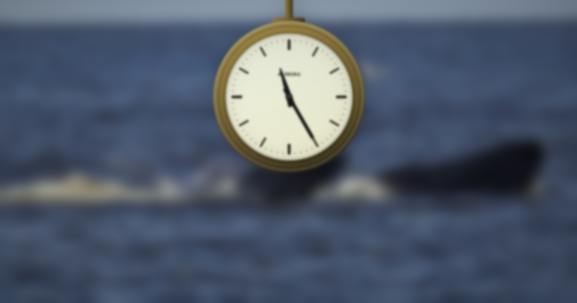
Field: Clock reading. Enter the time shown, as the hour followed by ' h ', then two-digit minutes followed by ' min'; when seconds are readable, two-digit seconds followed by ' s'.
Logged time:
11 h 25 min
